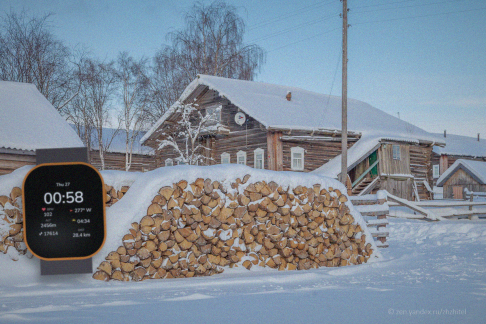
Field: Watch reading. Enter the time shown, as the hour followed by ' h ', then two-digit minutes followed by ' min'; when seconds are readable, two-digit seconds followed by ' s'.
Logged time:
0 h 58 min
